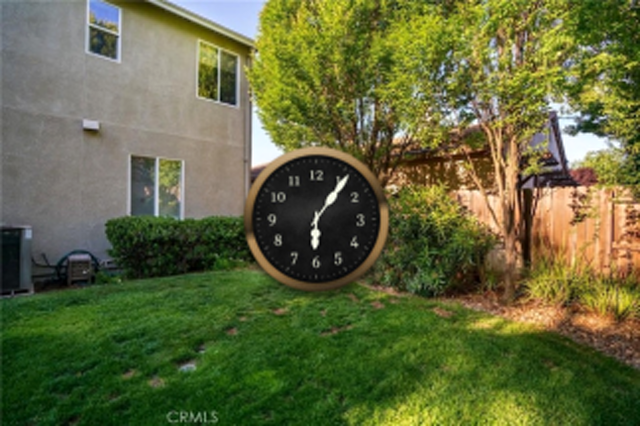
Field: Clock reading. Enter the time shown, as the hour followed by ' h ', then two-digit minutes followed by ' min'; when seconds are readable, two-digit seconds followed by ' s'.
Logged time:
6 h 06 min
